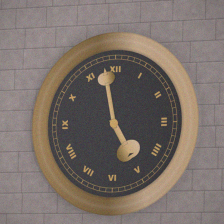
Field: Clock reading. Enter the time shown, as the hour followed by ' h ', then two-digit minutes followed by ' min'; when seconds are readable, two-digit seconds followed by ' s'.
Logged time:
4 h 58 min
